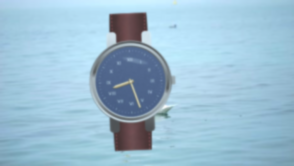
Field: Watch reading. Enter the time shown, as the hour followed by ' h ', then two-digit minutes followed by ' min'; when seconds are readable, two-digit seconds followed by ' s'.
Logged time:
8 h 27 min
